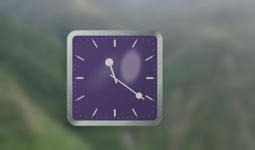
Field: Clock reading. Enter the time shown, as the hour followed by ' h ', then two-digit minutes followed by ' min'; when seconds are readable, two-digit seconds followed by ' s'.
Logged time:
11 h 21 min
